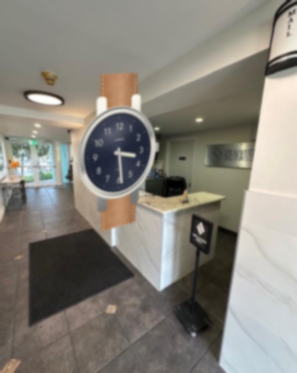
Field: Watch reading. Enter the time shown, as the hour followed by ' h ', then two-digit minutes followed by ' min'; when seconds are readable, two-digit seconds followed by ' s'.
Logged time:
3 h 29 min
